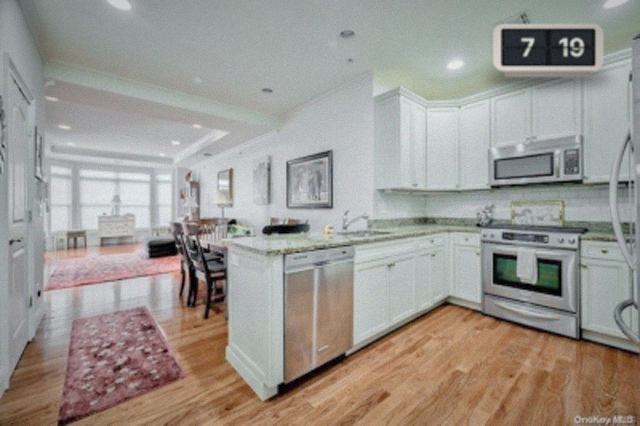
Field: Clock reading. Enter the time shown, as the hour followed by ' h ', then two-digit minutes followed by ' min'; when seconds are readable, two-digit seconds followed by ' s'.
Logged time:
7 h 19 min
